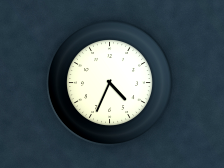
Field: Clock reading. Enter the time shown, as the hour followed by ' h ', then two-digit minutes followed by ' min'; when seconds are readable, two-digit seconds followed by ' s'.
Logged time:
4 h 34 min
